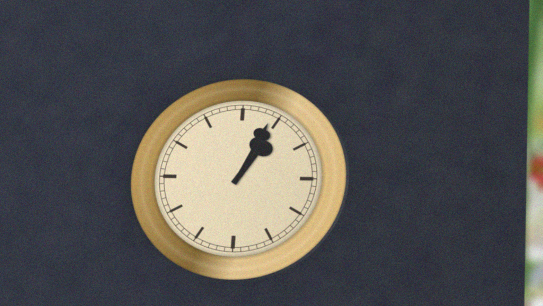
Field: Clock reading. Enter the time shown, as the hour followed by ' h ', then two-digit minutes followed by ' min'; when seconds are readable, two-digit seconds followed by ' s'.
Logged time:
1 h 04 min
